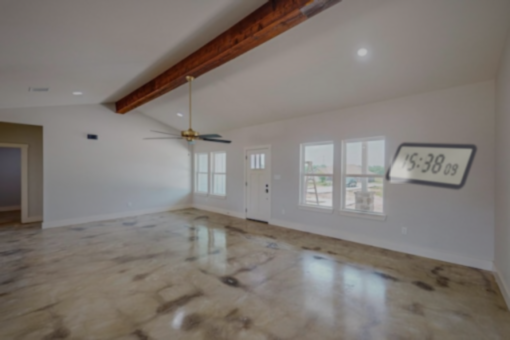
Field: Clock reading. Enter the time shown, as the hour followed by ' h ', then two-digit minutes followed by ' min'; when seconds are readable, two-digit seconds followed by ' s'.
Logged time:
15 h 38 min
